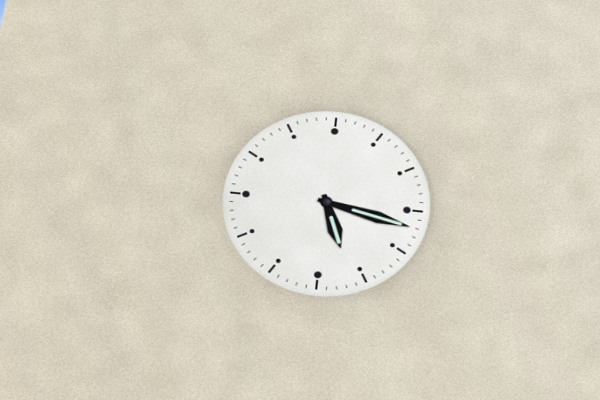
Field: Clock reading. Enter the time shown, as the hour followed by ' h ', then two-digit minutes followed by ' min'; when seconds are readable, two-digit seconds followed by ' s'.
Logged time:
5 h 17 min
